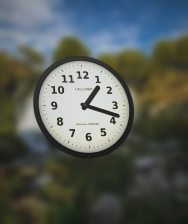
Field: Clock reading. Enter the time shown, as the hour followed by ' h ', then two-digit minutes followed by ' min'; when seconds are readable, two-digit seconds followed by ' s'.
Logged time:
1 h 18 min
